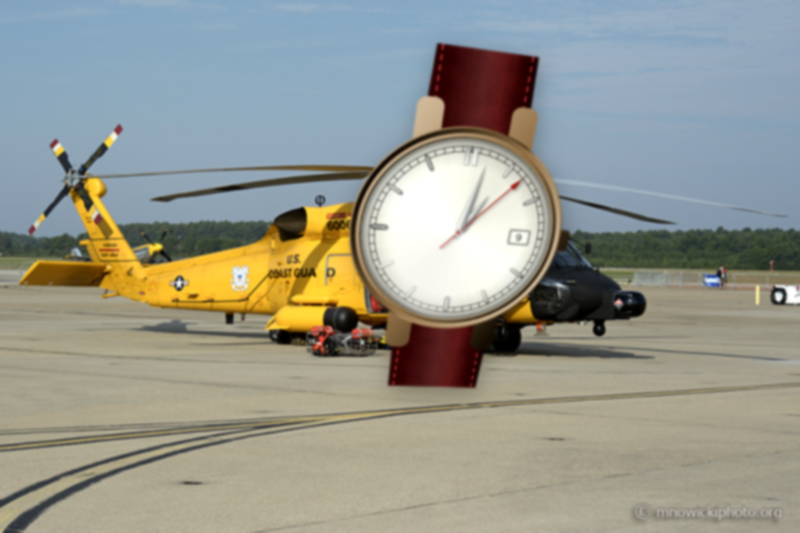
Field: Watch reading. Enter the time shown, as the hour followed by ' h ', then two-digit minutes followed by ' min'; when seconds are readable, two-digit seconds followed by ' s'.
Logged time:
1 h 02 min 07 s
